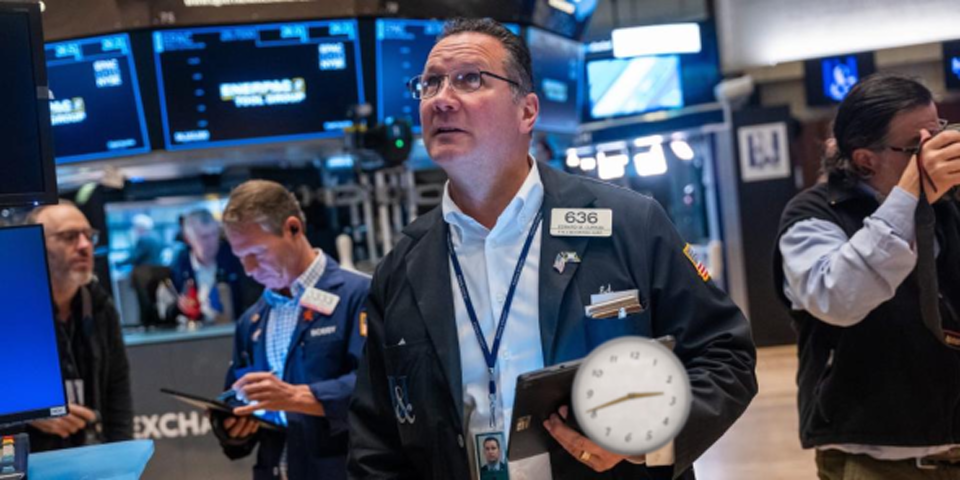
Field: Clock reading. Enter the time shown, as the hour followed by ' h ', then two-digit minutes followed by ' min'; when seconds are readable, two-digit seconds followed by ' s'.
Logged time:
2 h 41 min
